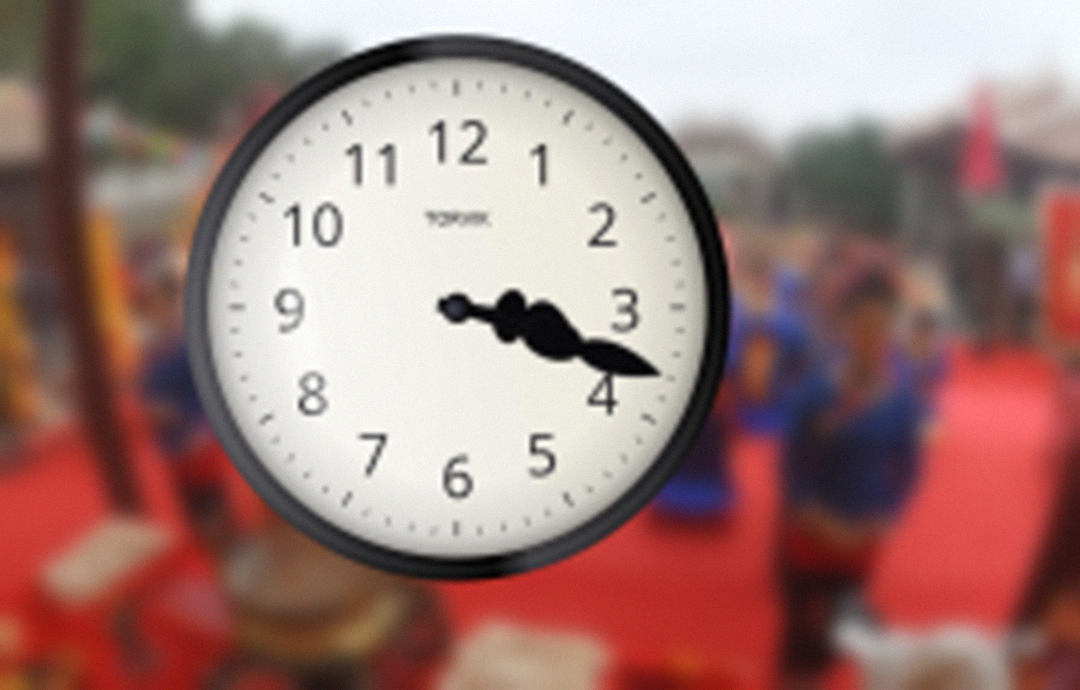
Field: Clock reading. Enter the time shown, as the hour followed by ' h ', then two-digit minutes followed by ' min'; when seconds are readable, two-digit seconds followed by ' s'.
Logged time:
3 h 18 min
